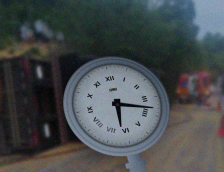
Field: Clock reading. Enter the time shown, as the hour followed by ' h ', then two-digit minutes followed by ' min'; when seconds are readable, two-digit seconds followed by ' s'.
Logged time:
6 h 18 min
